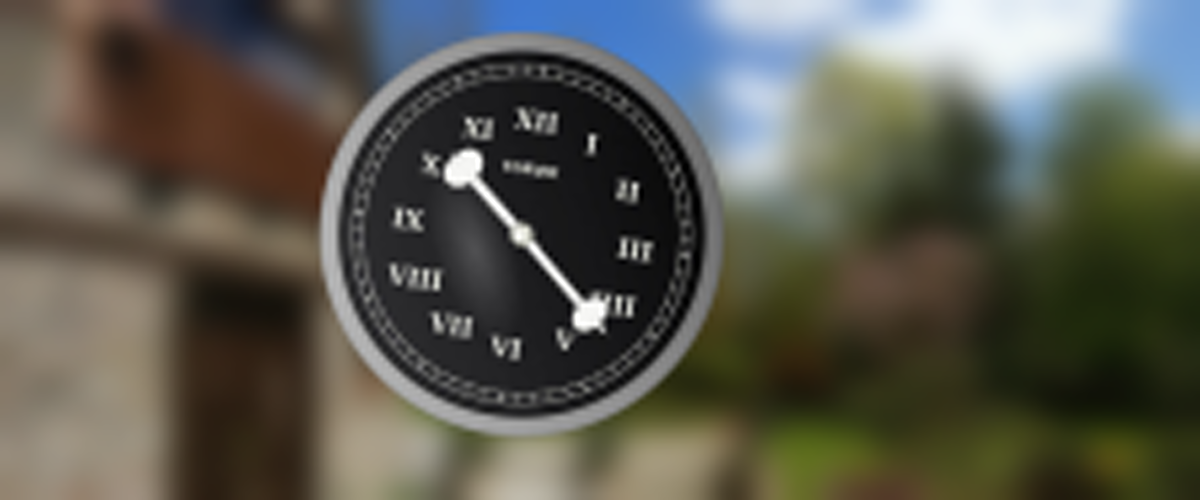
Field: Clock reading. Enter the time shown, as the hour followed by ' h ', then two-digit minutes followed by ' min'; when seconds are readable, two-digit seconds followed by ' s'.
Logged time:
10 h 22 min
